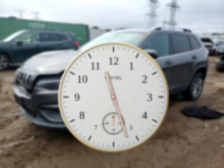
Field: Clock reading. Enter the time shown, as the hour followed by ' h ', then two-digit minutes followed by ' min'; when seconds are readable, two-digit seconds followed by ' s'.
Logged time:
11 h 27 min
